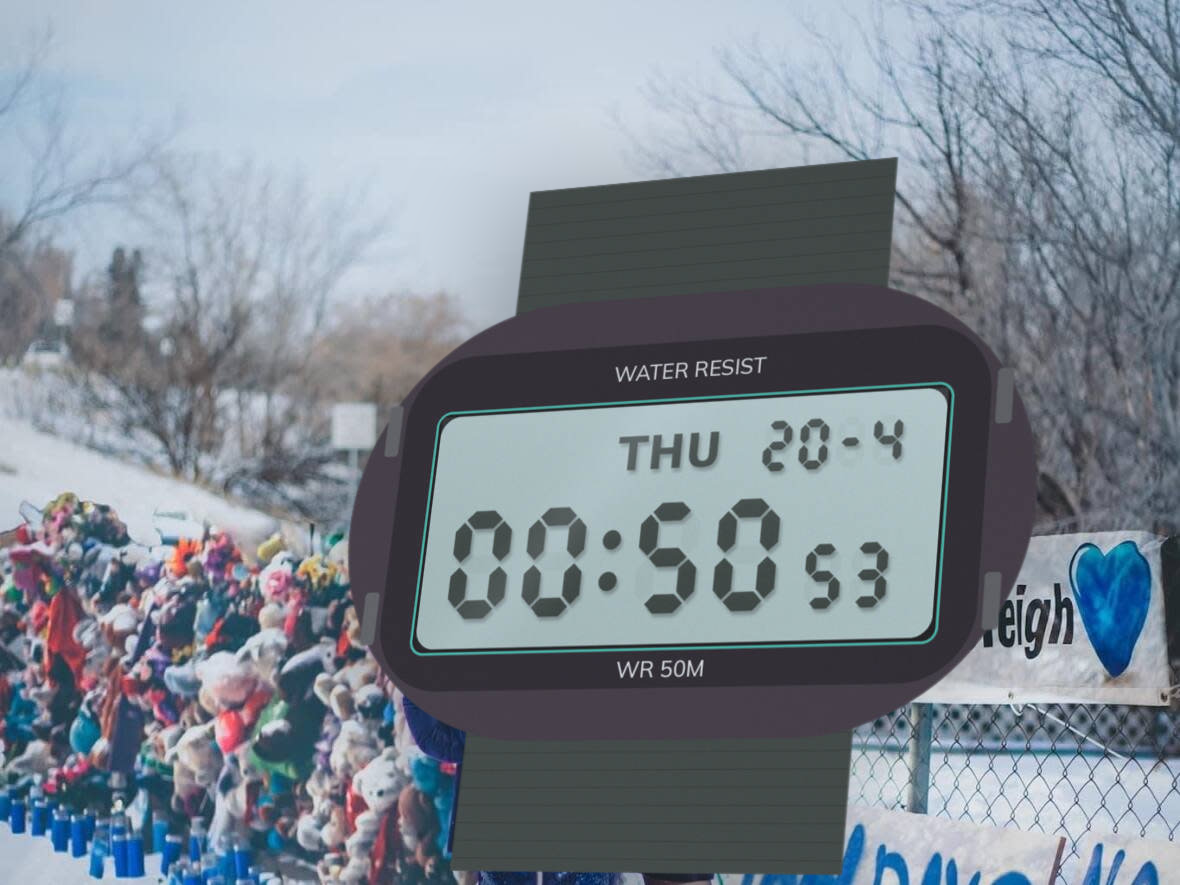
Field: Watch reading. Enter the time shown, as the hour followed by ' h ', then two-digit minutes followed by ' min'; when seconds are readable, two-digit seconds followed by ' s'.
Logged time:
0 h 50 min 53 s
